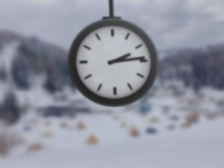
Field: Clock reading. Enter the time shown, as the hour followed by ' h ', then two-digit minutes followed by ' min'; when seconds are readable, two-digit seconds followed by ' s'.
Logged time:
2 h 14 min
